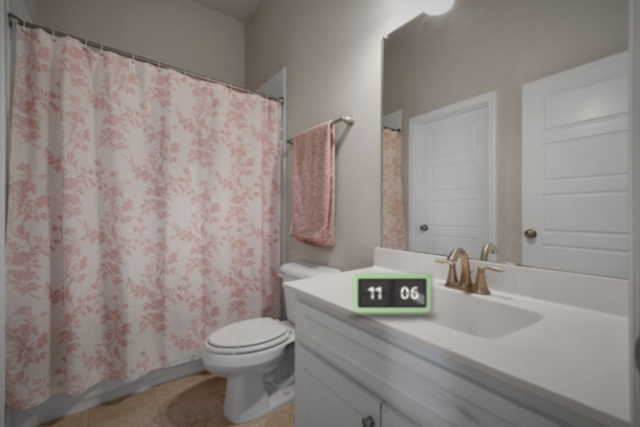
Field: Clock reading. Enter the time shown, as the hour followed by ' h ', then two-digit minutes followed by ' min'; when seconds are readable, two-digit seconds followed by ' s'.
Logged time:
11 h 06 min
